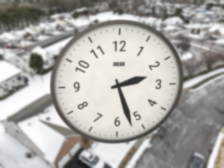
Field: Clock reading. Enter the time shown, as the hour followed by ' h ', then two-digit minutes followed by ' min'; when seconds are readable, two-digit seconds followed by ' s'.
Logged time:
2 h 27 min
